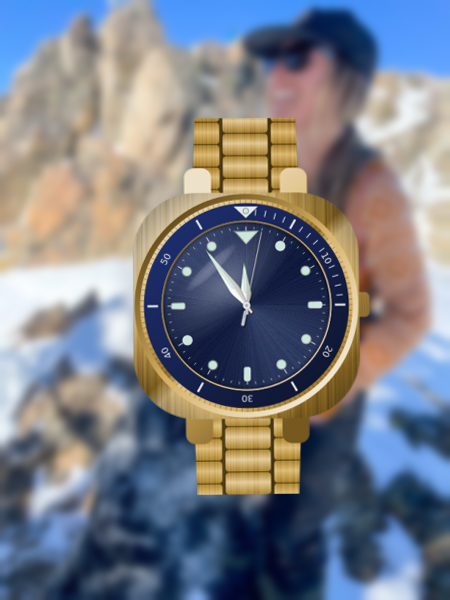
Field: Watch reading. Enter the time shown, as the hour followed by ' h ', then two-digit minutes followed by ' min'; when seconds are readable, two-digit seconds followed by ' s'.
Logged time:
11 h 54 min 02 s
